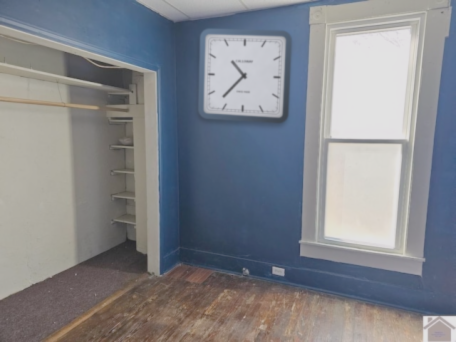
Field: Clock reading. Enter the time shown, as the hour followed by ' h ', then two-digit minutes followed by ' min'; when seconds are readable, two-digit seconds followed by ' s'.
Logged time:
10 h 37 min
